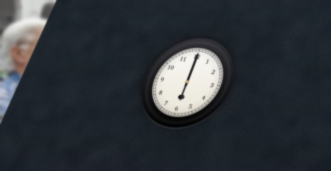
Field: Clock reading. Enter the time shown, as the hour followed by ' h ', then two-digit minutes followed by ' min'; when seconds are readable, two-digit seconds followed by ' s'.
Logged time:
6 h 00 min
